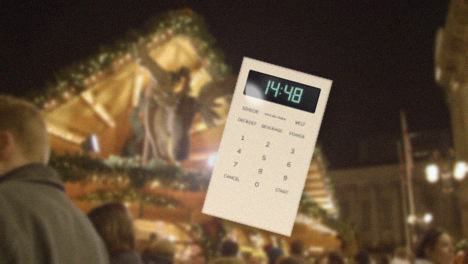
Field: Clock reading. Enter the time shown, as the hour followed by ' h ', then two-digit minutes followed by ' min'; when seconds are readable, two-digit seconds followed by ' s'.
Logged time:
14 h 48 min
